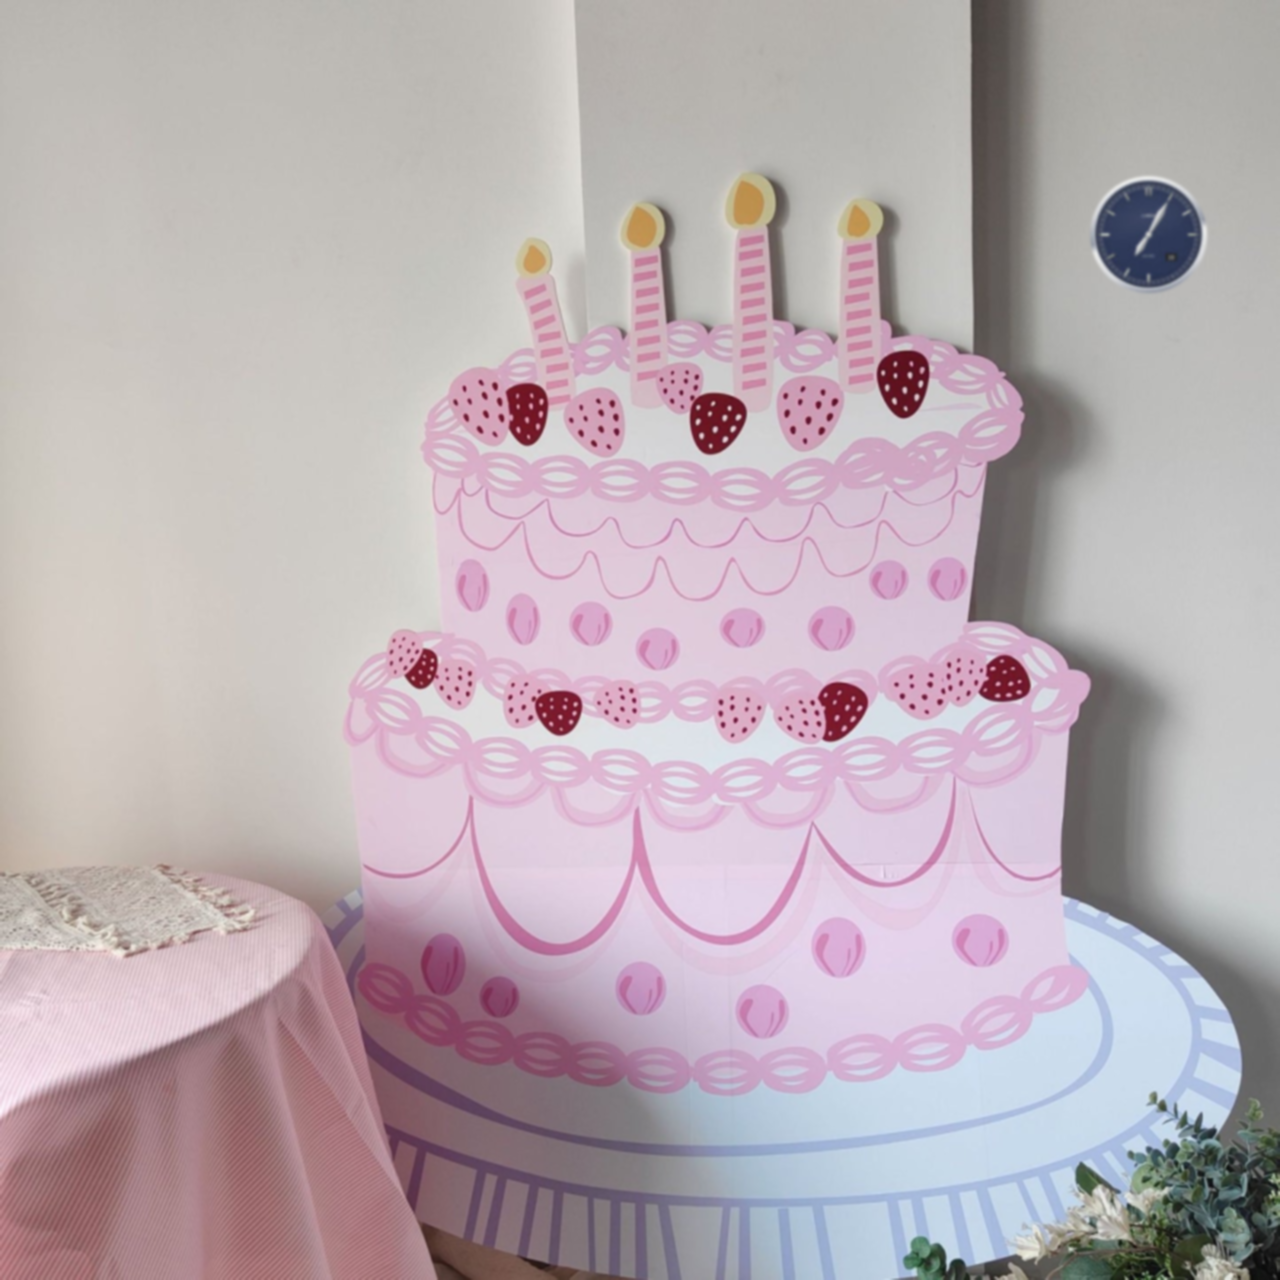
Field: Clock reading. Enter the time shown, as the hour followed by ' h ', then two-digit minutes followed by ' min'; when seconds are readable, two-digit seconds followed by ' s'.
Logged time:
7 h 05 min
